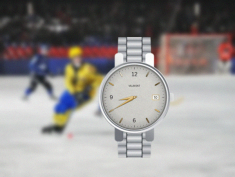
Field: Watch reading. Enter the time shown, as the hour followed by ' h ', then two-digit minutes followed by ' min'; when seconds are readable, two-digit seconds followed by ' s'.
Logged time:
8 h 40 min
